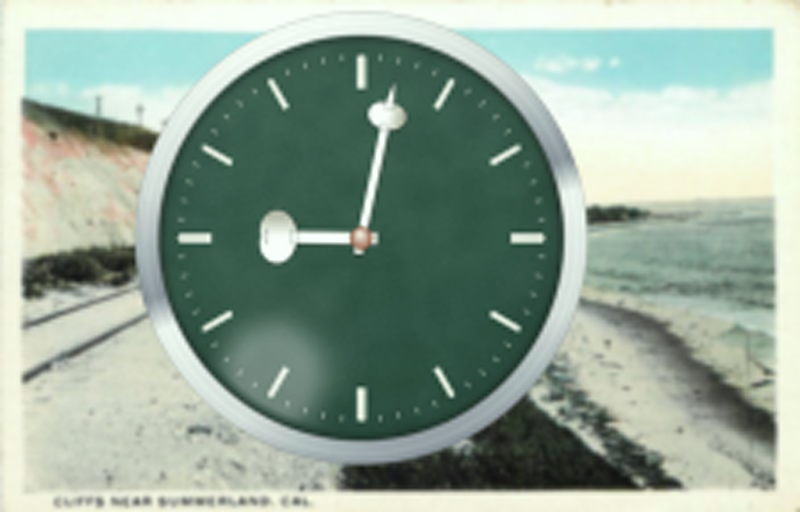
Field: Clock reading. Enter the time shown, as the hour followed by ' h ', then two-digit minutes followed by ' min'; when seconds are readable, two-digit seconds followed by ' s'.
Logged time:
9 h 02 min
